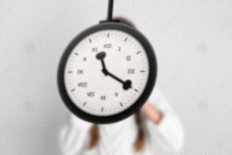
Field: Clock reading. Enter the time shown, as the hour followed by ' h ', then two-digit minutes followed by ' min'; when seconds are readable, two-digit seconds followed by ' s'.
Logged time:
11 h 20 min
